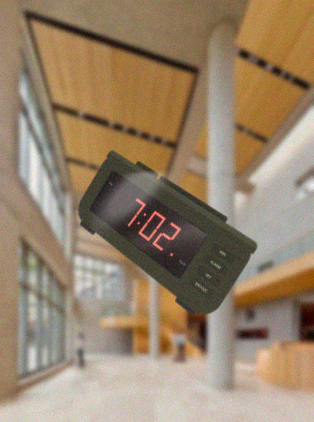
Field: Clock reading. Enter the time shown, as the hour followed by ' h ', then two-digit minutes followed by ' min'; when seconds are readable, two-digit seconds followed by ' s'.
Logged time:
7 h 02 min
